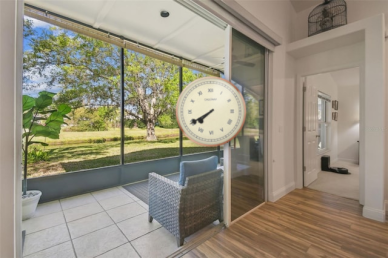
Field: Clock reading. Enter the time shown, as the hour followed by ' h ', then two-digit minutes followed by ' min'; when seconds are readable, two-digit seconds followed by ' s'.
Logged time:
7 h 40 min
